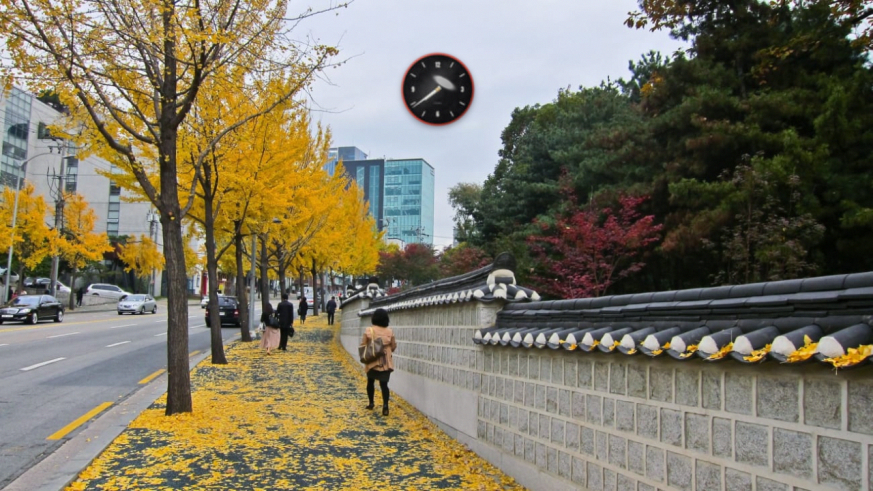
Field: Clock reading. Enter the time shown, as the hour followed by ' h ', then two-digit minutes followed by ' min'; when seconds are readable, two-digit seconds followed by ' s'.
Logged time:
7 h 39 min
